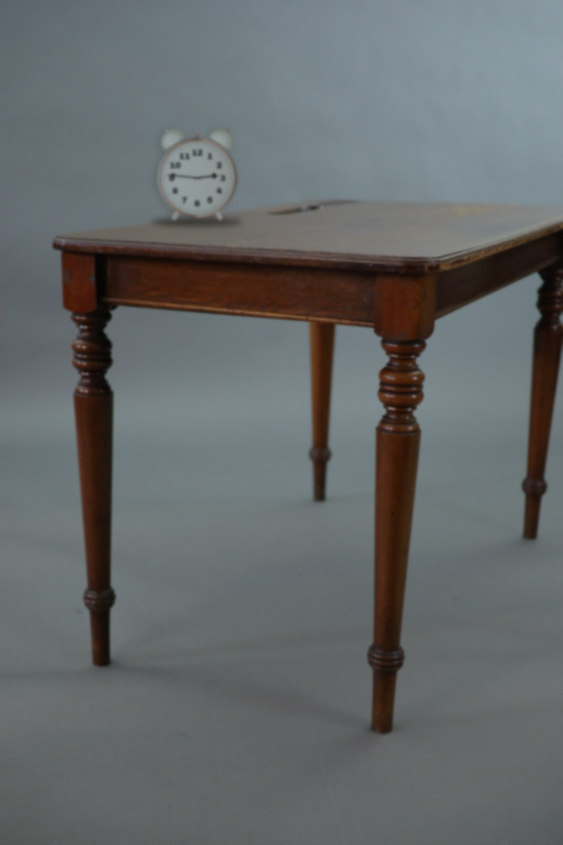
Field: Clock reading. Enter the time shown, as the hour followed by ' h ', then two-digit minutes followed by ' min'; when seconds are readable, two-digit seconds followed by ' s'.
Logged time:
2 h 46 min
